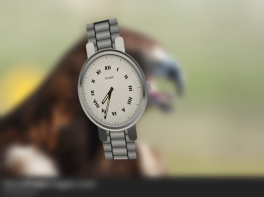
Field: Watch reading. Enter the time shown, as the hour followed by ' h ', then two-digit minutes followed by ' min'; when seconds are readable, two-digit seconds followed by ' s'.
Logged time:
7 h 34 min
